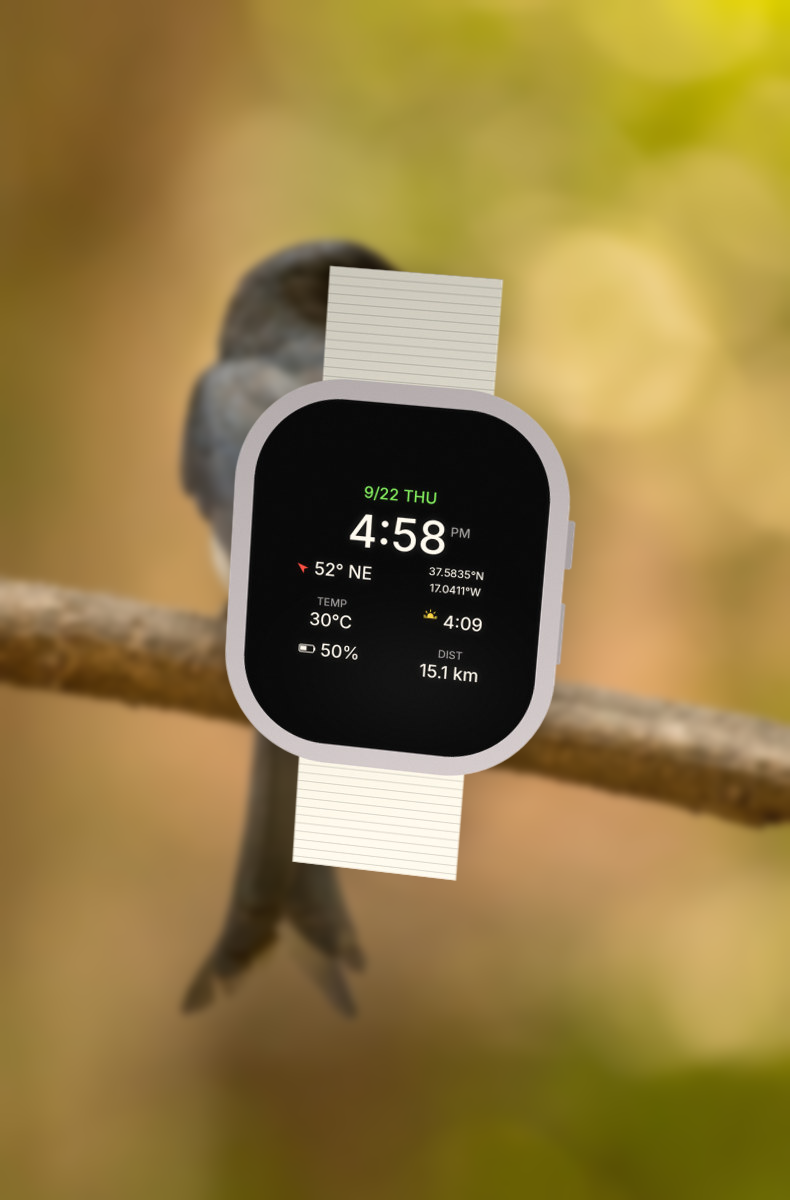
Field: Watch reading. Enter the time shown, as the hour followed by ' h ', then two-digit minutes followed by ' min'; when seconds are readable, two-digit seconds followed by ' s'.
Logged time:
4 h 58 min
